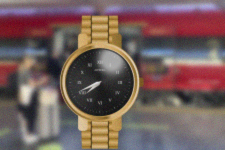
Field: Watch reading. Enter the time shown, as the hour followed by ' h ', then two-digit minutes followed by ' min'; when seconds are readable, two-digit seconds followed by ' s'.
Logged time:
7 h 41 min
